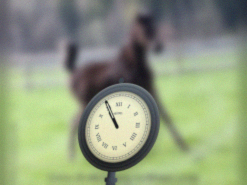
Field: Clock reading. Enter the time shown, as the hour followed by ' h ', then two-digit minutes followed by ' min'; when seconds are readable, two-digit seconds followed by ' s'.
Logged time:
10 h 55 min
